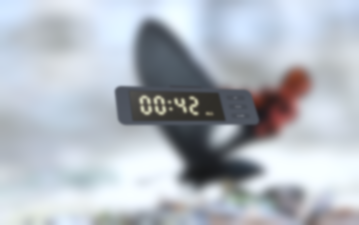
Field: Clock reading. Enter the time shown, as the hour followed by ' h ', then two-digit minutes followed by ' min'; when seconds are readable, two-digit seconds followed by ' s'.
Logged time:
0 h 42 min
